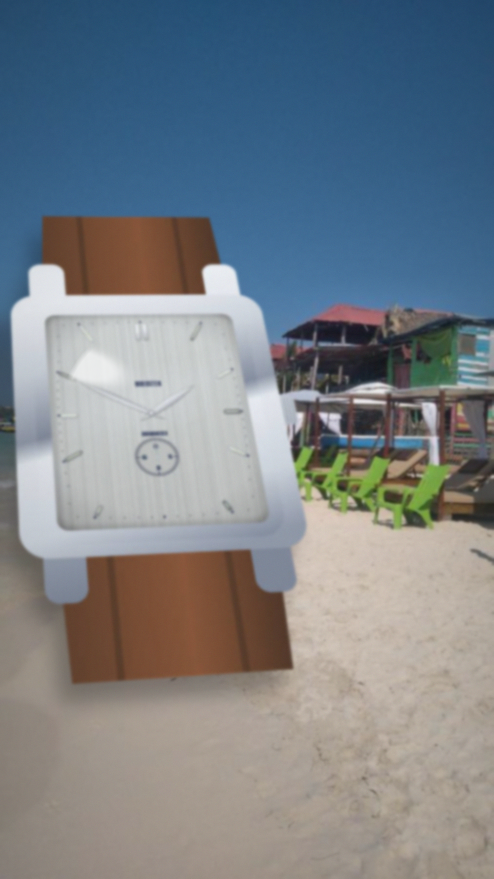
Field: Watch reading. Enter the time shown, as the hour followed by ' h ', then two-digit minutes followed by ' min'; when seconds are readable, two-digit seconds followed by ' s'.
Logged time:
1 h 50 min
